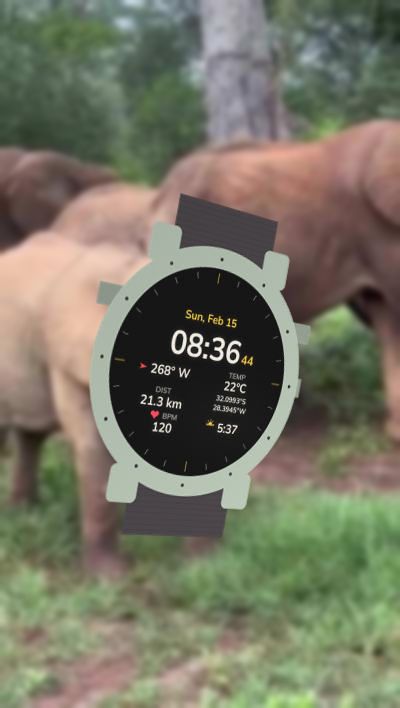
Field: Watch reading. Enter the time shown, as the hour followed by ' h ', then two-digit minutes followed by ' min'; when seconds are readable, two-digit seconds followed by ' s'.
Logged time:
8 h 36 min 44 s
